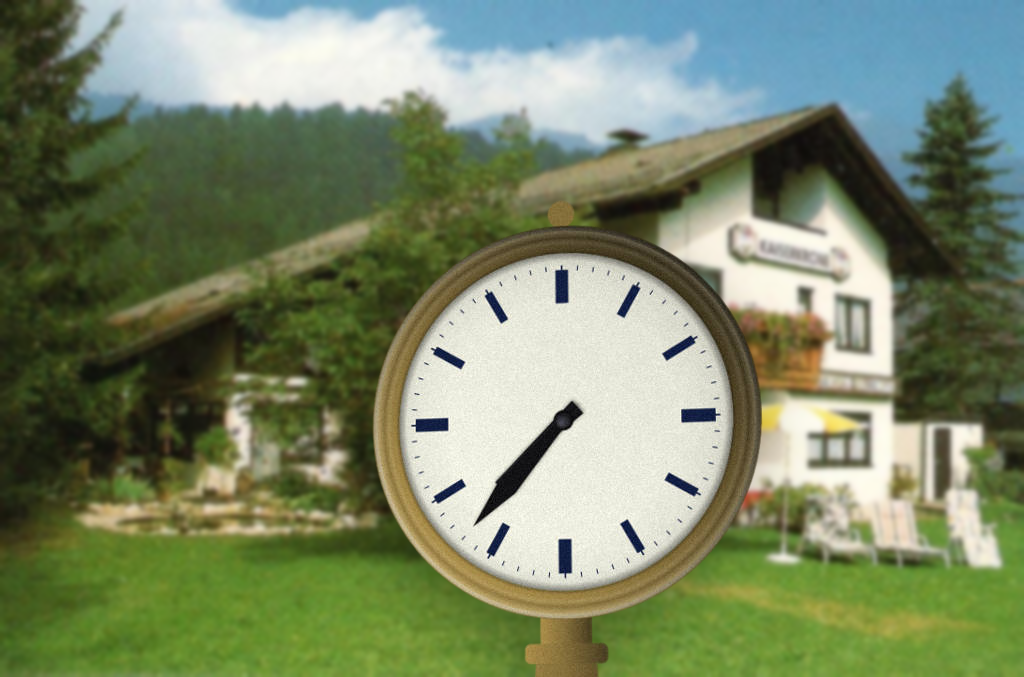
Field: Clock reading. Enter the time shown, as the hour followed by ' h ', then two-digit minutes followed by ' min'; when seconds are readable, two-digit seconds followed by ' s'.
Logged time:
7 h 37 min
